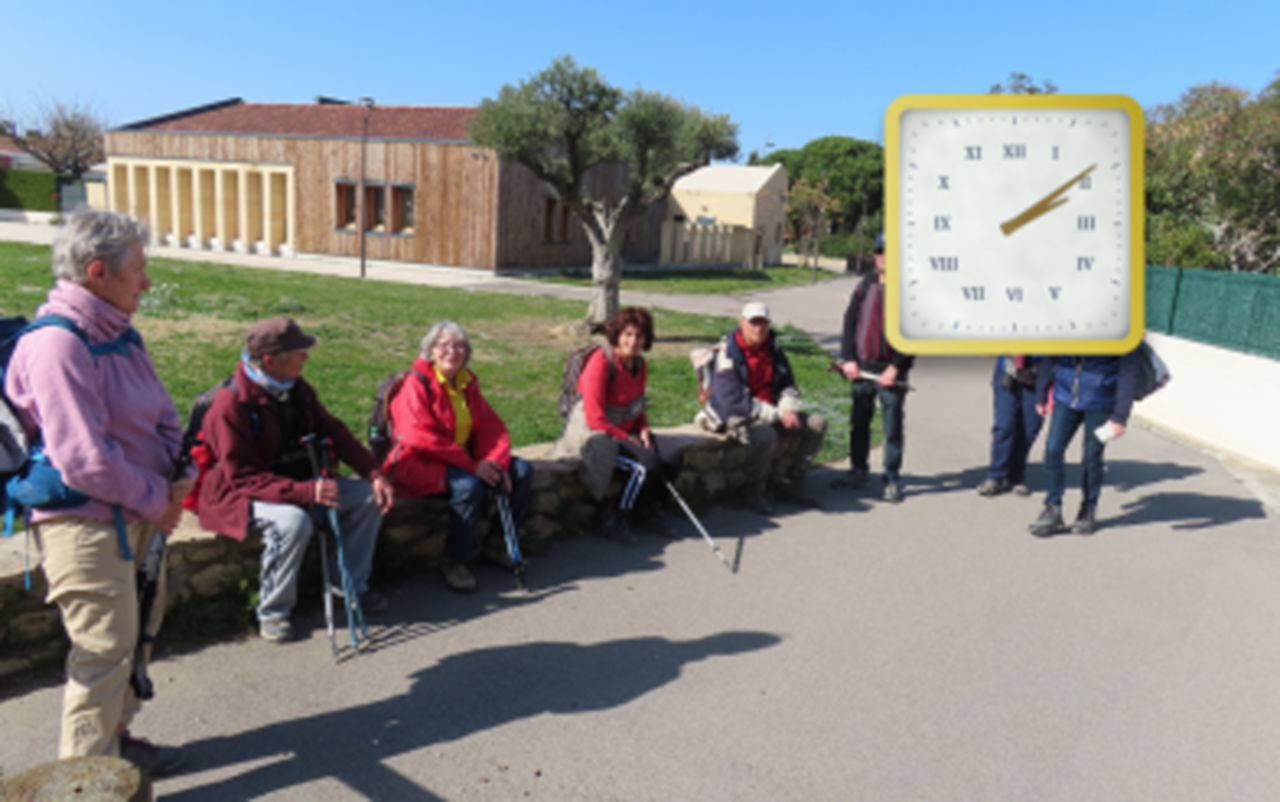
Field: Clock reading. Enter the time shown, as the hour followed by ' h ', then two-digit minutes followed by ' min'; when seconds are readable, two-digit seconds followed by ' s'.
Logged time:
2 h 09 min
